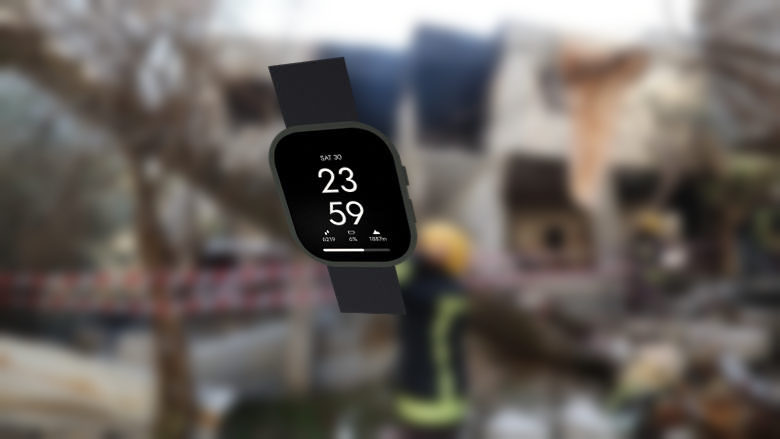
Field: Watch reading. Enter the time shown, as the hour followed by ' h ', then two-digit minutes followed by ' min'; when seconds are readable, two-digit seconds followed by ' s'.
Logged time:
23 h 59 min
